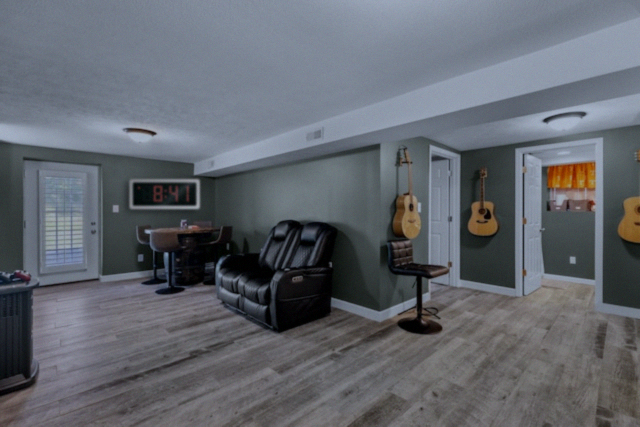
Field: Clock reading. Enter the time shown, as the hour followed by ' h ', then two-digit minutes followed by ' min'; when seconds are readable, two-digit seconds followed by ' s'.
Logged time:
8 h 41 min
